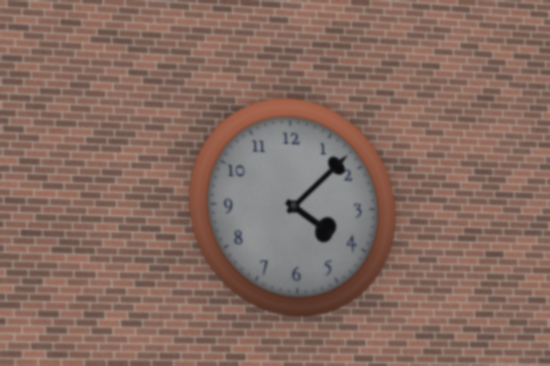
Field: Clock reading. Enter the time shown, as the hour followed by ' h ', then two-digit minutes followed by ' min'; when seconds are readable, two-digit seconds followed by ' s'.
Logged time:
4 h 08 min
